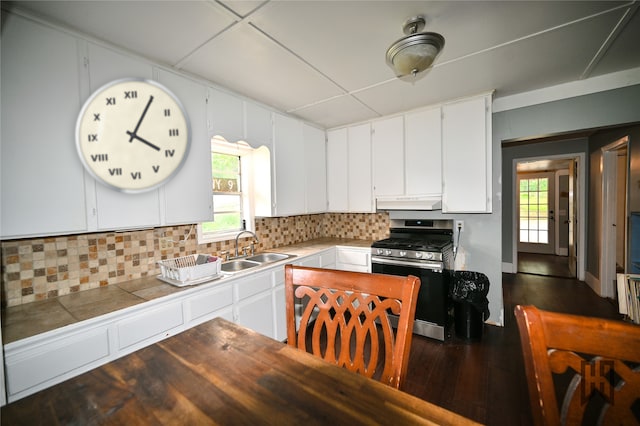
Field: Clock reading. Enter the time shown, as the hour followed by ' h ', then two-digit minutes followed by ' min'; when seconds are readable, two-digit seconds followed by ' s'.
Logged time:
4 h 05 min
